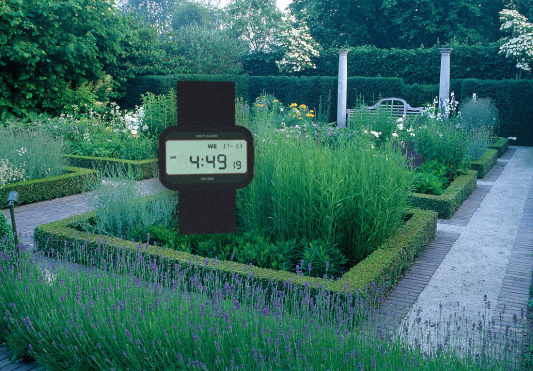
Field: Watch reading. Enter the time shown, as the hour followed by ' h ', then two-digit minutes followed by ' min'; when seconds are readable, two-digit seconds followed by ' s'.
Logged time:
4 h 49 min 19 s
